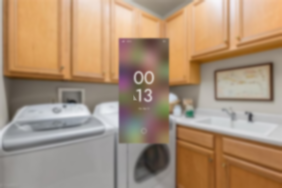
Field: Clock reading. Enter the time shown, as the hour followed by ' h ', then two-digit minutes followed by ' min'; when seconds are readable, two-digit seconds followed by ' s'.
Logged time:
0 h 13 min
